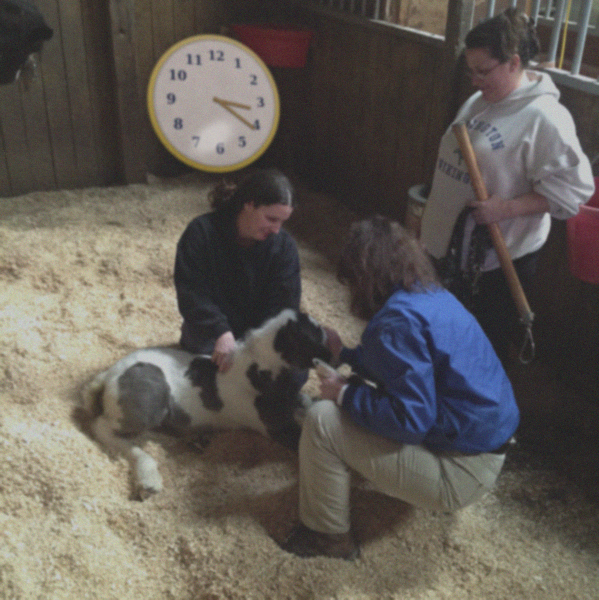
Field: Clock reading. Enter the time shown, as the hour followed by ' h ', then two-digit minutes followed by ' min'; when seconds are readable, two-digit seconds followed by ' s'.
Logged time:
3 h 21 min
